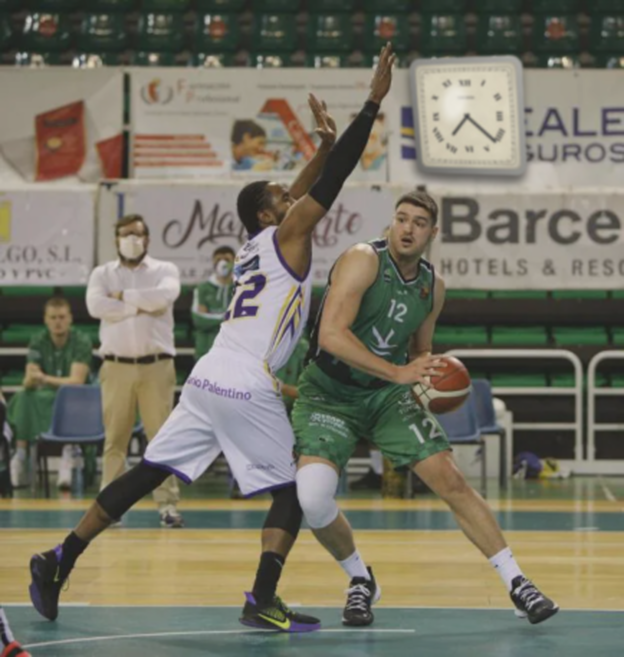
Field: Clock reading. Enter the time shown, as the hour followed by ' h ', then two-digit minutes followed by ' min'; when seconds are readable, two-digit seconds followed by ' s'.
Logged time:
7 h 22 min
